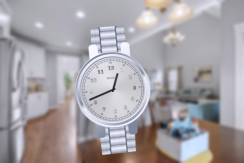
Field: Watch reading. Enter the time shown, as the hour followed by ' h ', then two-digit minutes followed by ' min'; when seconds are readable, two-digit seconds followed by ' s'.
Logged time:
12 h 42 min
